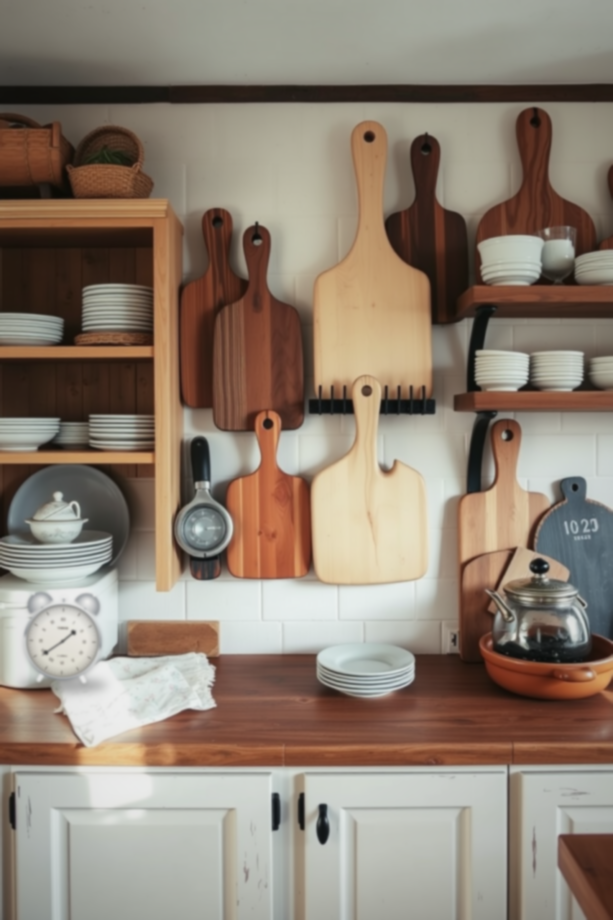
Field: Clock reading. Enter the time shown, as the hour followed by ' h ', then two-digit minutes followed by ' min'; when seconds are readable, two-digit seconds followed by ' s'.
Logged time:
1 h 39 min
